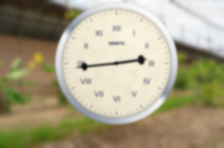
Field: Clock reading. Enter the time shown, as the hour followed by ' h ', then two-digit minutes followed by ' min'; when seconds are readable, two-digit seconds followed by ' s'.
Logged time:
2 h 44 min
